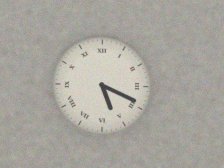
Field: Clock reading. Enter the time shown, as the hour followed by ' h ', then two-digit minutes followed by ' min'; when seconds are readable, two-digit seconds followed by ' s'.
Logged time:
5 h 19 min
